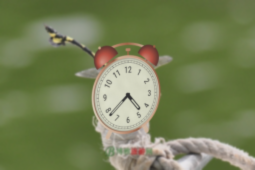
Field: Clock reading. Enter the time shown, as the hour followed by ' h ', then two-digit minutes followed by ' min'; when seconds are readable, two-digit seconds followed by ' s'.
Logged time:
4 h 38 min
